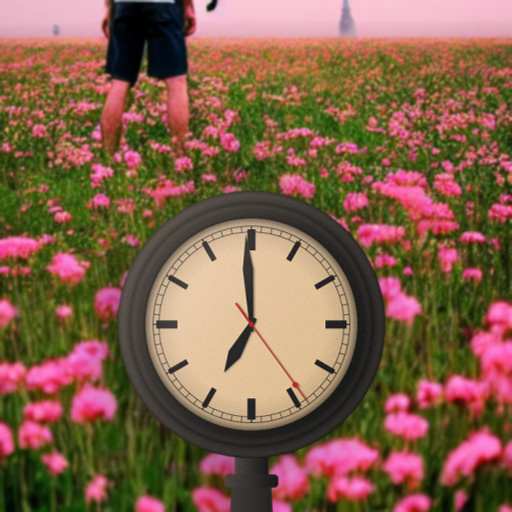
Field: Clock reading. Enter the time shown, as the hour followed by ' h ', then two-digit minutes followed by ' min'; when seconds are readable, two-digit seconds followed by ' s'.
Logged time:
6 h 59 min 24 s
